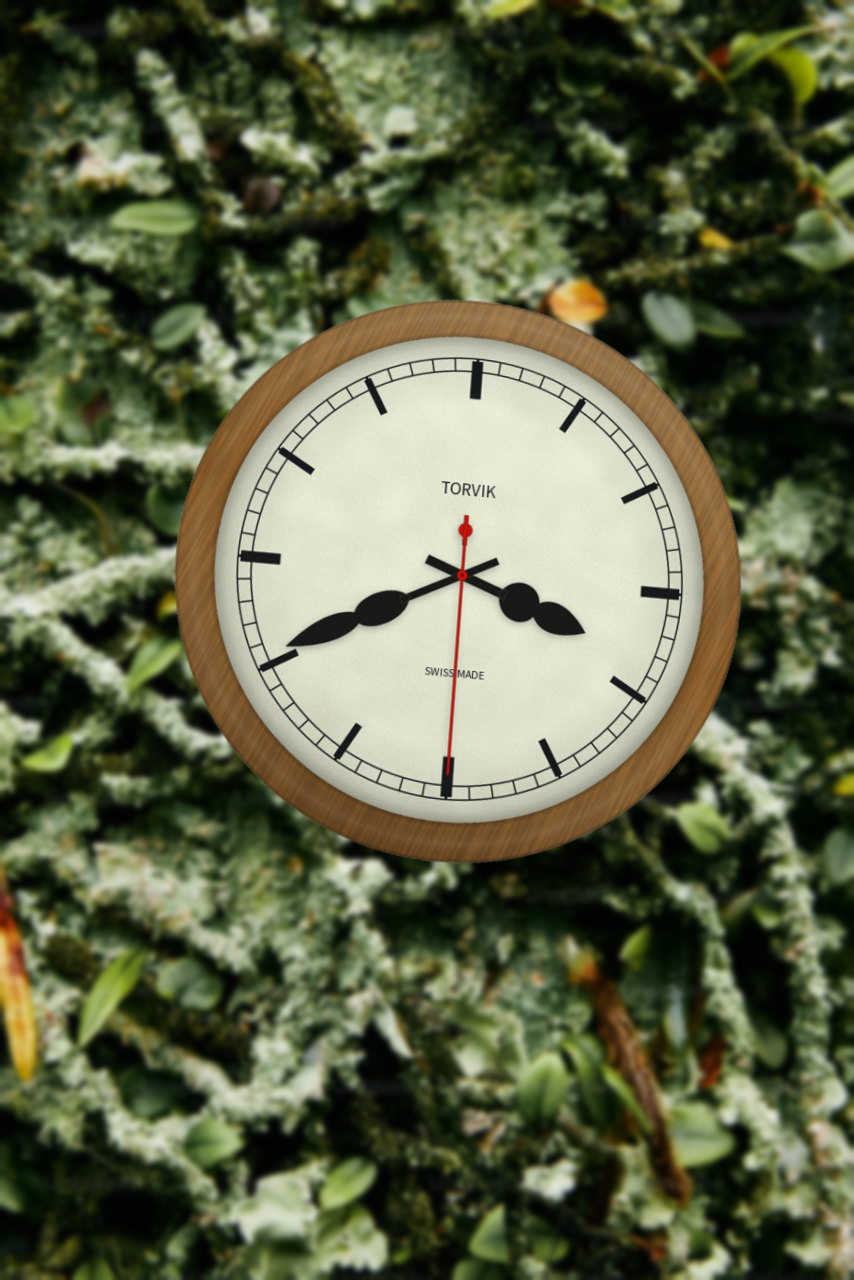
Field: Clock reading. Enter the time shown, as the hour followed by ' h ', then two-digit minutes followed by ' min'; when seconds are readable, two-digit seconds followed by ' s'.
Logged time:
3 h 40 min 30 s
